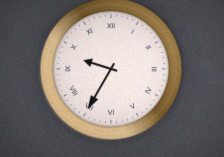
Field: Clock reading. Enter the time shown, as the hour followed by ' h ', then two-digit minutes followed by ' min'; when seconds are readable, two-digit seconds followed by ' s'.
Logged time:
9 h 35 min
